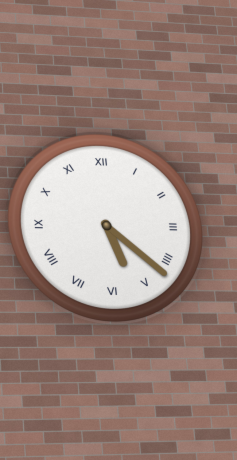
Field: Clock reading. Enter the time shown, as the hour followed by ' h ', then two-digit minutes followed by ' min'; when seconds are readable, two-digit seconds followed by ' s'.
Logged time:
5 h 22 min
